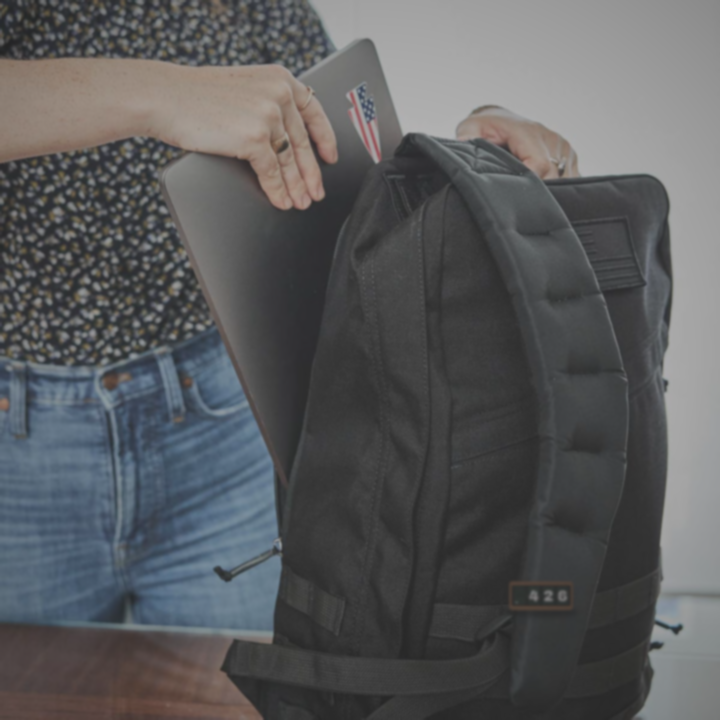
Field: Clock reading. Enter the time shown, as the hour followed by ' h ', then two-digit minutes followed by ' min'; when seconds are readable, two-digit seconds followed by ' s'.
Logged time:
4 h 26 min
